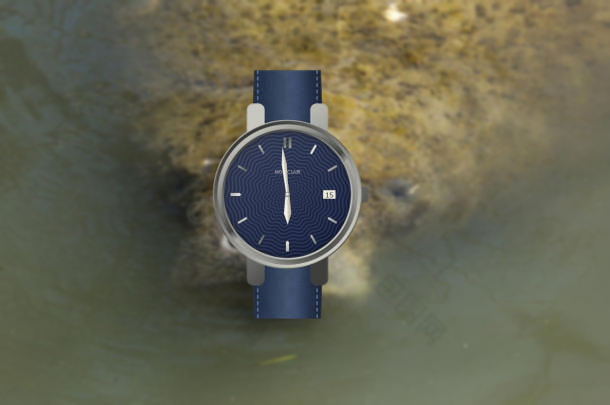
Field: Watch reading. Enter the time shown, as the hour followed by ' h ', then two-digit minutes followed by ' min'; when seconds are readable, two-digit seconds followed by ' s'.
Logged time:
5 h 59 min
